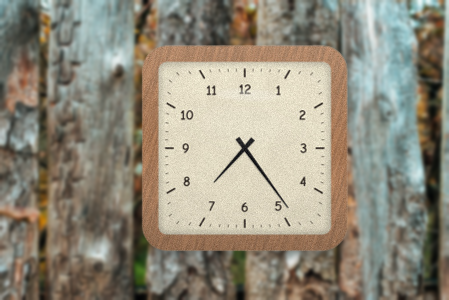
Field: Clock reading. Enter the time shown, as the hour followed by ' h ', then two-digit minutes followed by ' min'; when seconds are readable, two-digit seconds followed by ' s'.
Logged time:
7 h 24 min
